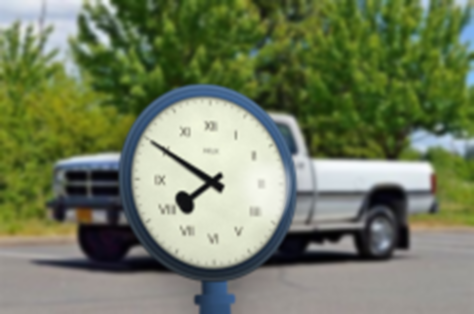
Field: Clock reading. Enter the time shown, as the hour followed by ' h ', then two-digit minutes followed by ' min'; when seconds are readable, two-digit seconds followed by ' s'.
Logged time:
7 h 50 min
